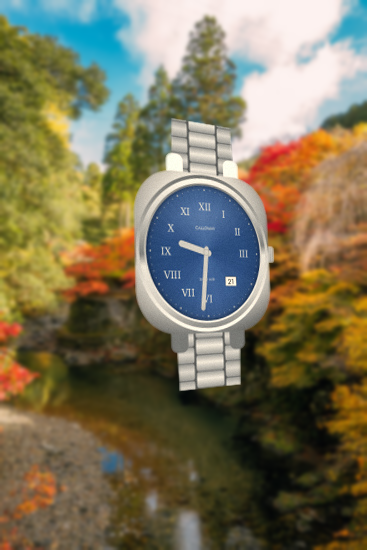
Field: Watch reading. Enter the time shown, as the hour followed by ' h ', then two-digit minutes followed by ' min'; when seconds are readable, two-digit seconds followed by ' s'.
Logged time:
9 h 31 min
